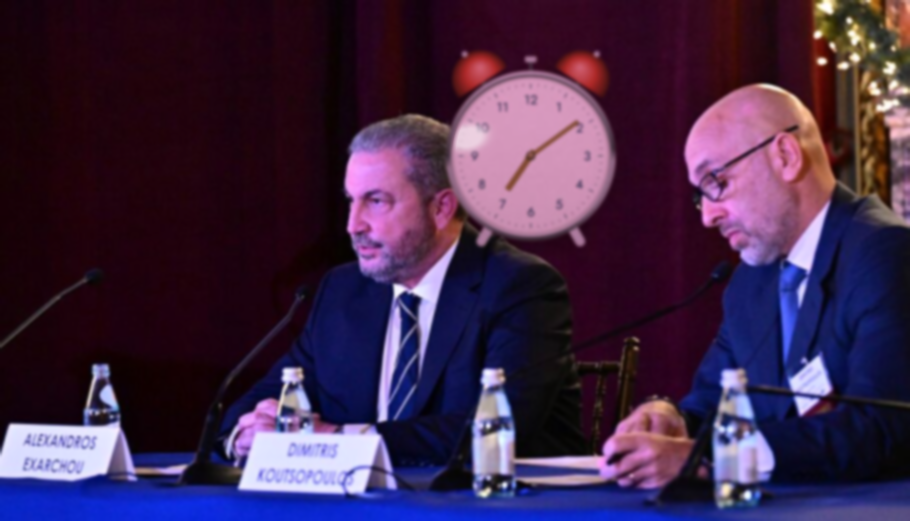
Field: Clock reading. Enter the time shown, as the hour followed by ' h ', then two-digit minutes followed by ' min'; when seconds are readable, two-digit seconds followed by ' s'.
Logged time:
7 h 09 min
